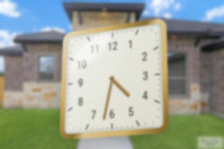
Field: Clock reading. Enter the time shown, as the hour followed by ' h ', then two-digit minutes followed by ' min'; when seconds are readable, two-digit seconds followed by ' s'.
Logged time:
4 h 32 min
